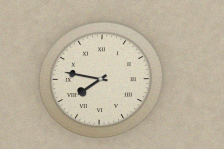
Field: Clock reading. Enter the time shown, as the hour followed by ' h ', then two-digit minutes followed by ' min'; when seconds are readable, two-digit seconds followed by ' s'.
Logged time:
7 h 47 min
